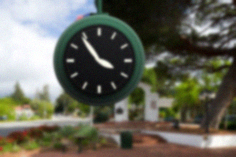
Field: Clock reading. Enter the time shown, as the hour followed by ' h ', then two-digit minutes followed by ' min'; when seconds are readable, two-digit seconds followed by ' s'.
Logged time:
3 h 54 min
